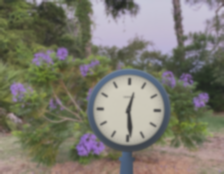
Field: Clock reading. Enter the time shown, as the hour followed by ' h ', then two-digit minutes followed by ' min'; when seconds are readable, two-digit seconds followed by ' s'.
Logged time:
12 h 29 min
